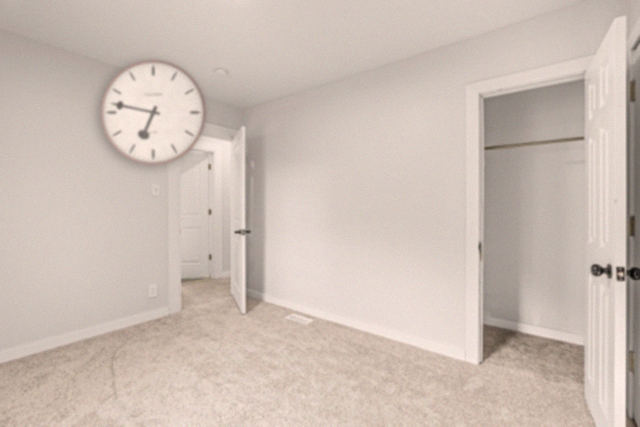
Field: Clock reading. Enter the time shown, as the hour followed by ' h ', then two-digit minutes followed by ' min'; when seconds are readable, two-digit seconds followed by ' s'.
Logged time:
6 h 47 min
